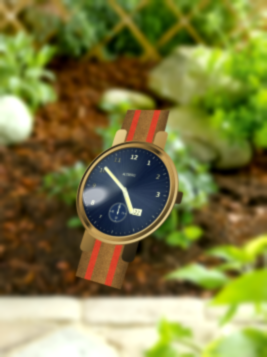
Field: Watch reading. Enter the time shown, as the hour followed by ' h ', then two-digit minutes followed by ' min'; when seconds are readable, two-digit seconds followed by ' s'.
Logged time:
4 h 51 min
